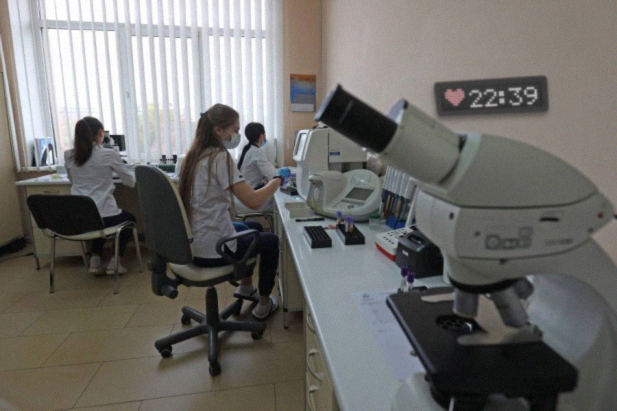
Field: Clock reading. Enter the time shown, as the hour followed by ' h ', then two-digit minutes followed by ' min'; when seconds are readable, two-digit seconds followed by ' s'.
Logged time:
22 h 39 min
